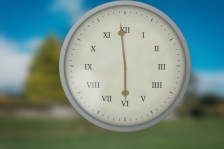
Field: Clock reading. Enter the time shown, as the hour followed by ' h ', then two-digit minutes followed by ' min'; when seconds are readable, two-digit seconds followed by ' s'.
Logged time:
5 h 59 min
